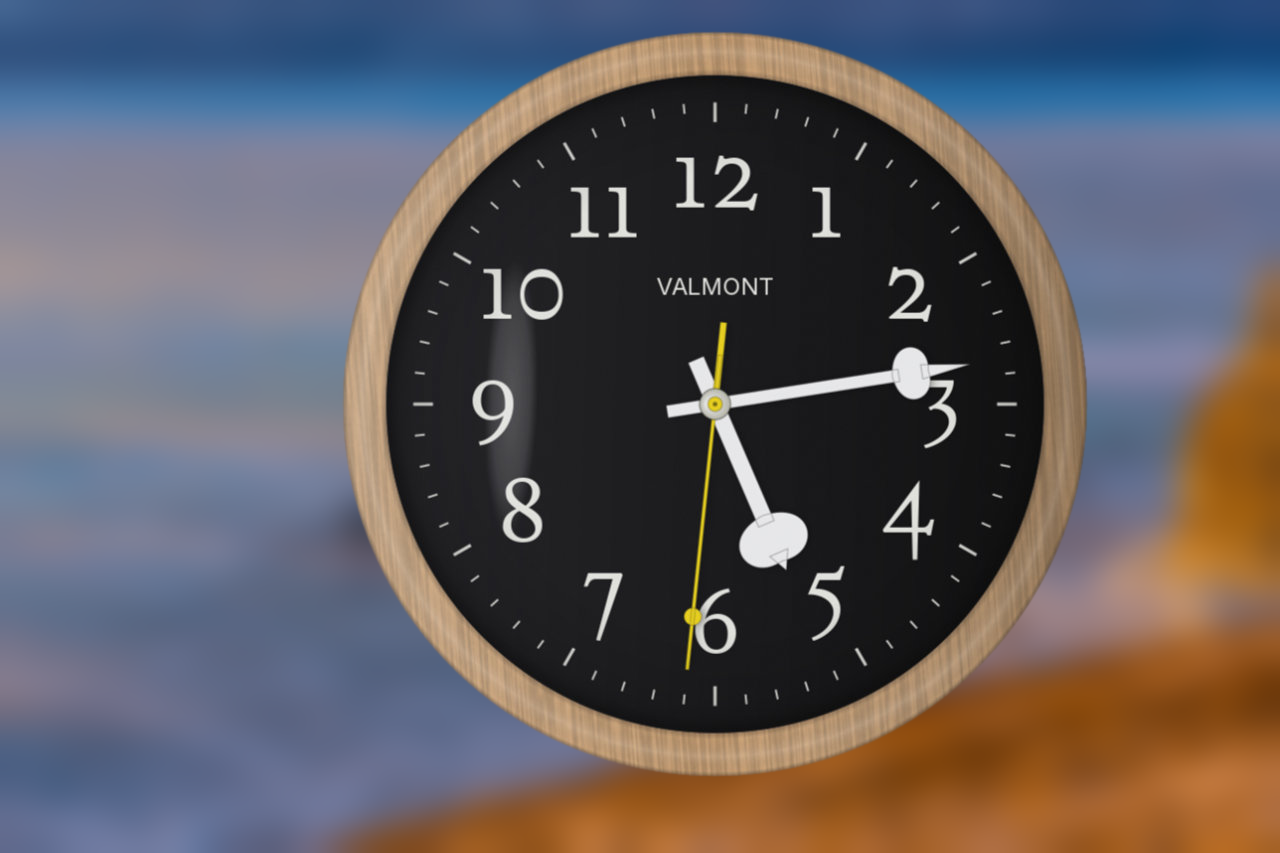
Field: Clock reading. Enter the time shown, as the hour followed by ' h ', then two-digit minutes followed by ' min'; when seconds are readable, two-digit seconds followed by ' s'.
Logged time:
5 h 13 min 31 s
